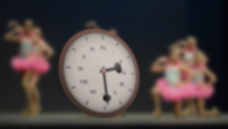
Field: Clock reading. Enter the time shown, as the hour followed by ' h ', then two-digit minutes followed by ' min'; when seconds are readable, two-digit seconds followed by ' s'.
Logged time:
2 h 29 min
